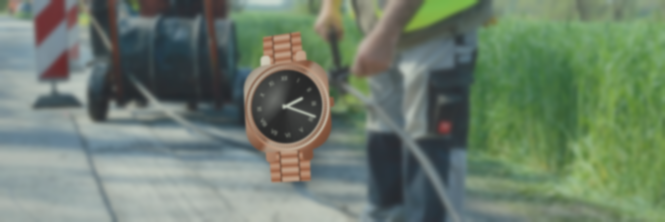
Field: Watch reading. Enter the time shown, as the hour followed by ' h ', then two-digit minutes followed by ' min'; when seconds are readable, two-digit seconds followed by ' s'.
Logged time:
2 h 19 min
